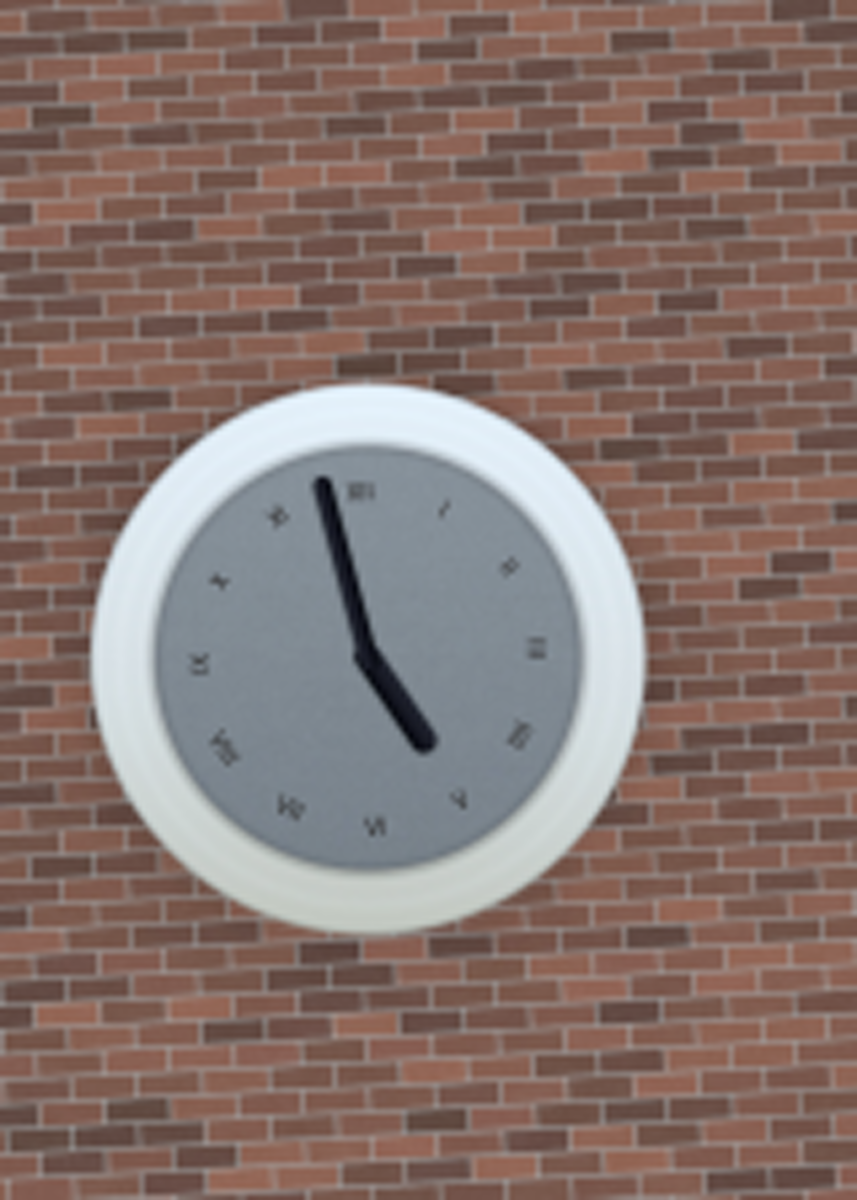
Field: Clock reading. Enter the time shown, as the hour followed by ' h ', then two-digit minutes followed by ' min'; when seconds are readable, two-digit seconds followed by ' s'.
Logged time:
4 h 58 min
